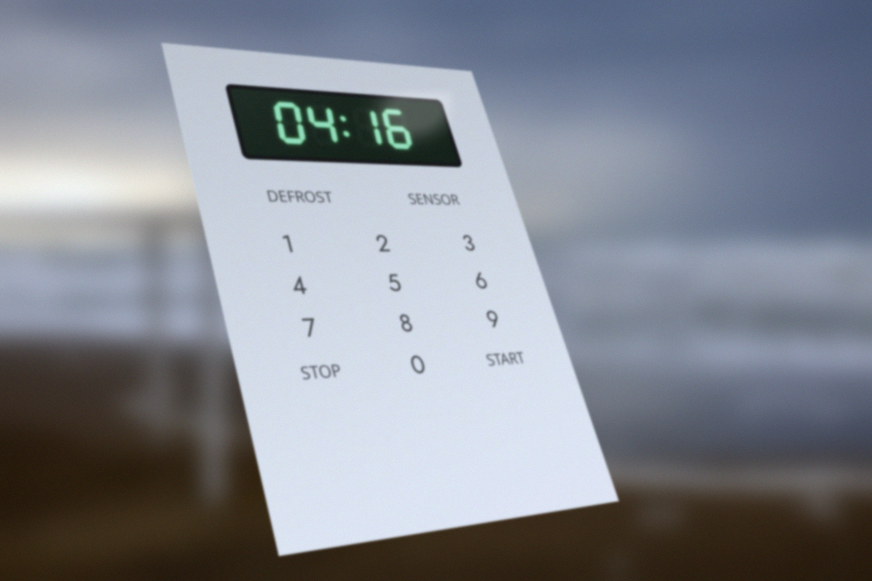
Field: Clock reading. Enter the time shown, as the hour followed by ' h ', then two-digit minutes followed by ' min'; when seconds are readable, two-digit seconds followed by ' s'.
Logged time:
4 h 16 min
